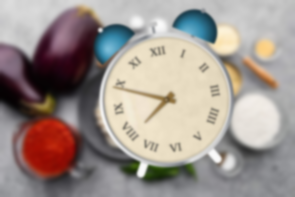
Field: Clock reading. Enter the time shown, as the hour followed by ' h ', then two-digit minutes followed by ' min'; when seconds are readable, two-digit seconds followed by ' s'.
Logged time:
7 h 49 min
